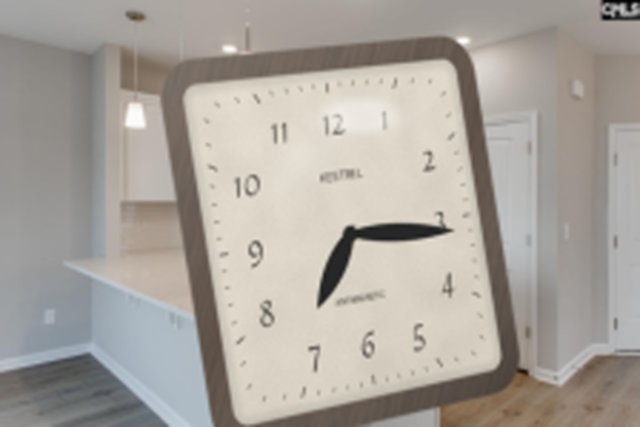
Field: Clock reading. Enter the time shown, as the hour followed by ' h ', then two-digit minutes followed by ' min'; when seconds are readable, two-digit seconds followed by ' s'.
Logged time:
7 h 16 min
